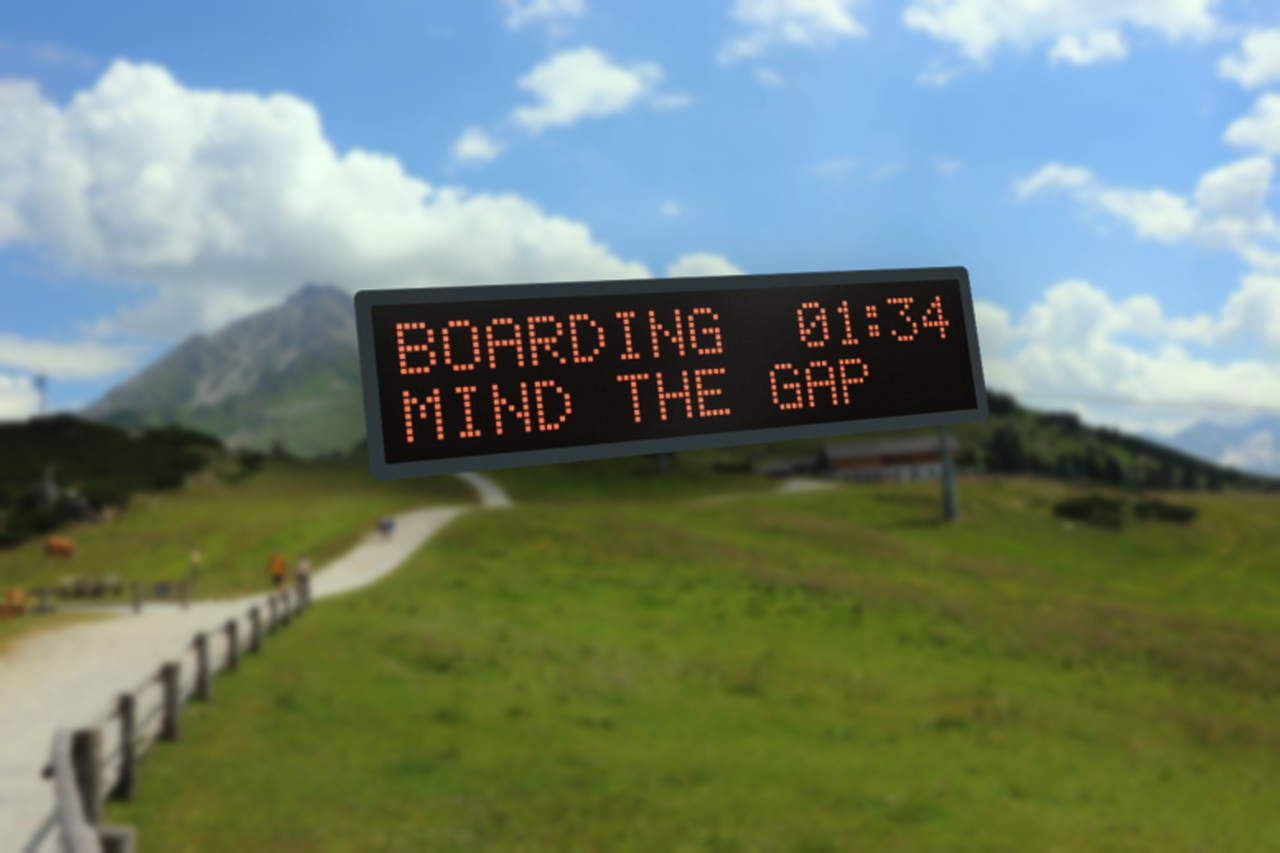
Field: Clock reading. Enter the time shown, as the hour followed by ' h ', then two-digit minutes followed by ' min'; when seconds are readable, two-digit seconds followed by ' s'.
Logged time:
1 h 34 min
